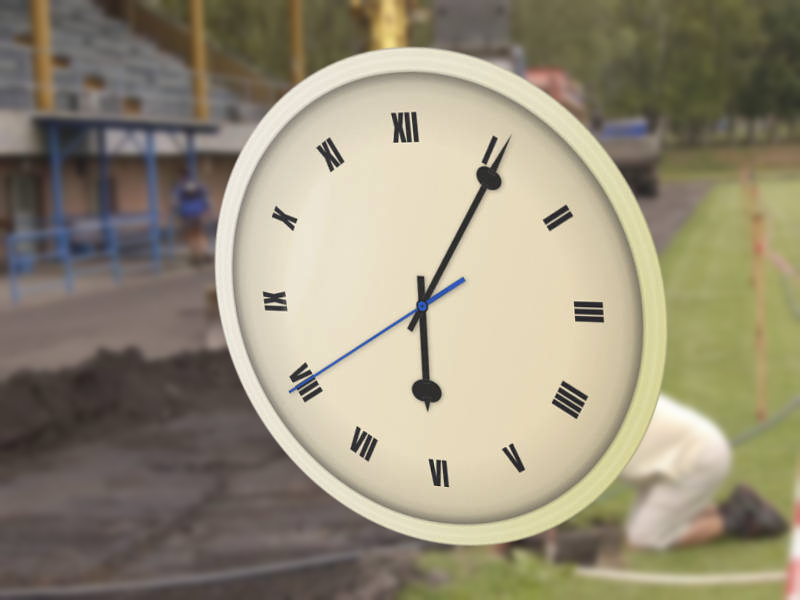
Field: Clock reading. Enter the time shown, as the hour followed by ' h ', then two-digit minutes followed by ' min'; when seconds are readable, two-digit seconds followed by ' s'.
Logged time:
6 h 05 min 40 s
